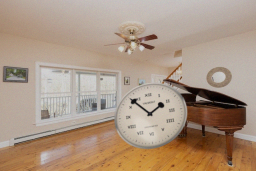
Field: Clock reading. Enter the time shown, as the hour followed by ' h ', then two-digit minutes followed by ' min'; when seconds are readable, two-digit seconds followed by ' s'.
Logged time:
1 h 53 min
